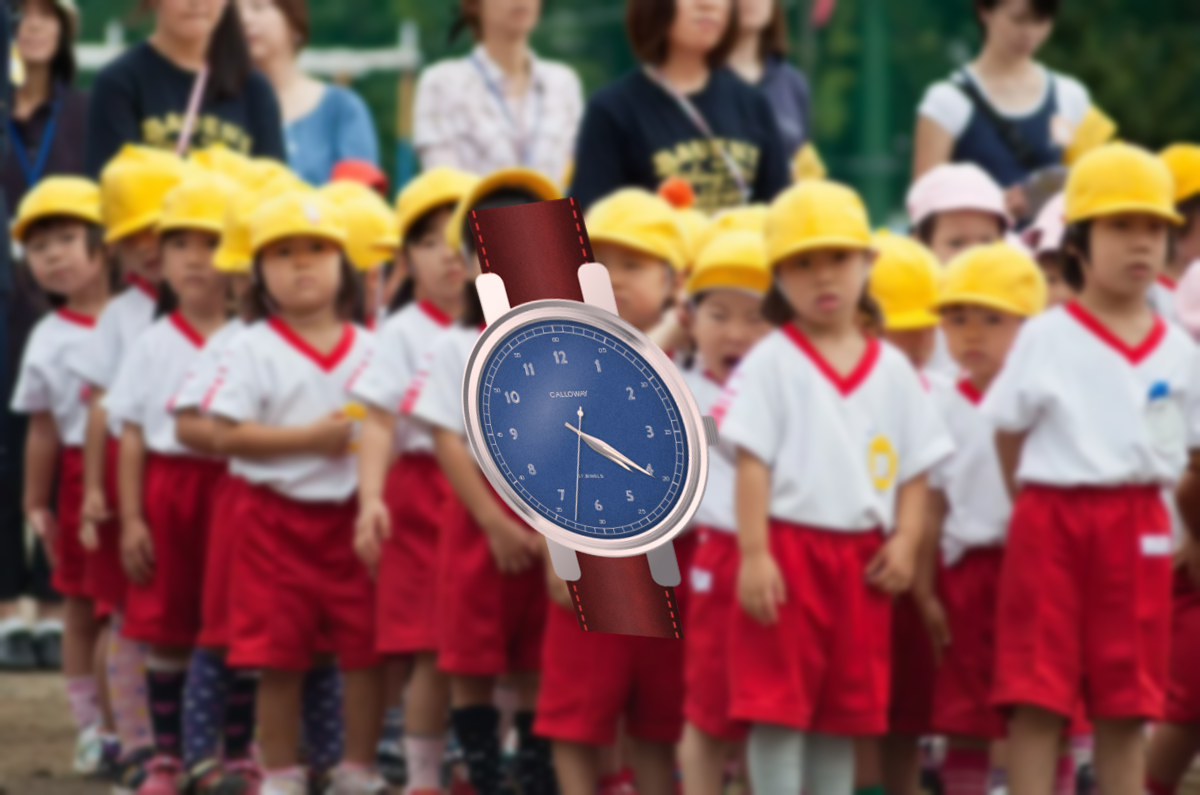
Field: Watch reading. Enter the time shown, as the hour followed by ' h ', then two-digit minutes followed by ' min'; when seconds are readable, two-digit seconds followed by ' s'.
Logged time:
4 h 20 min 33 s
